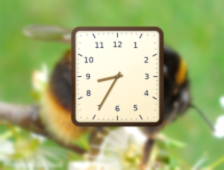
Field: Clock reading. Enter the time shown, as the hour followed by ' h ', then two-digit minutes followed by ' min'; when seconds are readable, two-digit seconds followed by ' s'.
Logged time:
8 h 35 min
